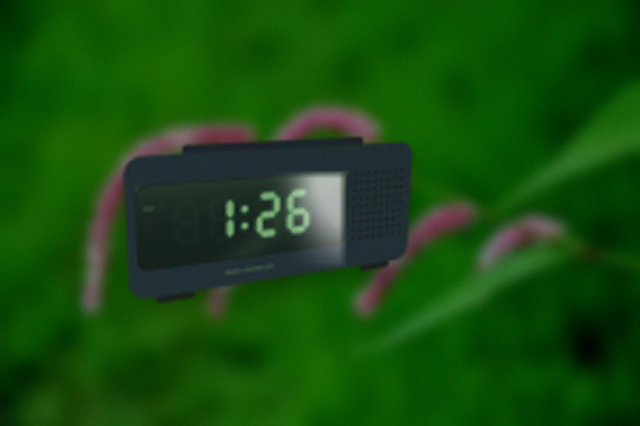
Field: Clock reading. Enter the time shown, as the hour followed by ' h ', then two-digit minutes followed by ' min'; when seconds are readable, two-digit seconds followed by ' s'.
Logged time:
1 h 26 min
